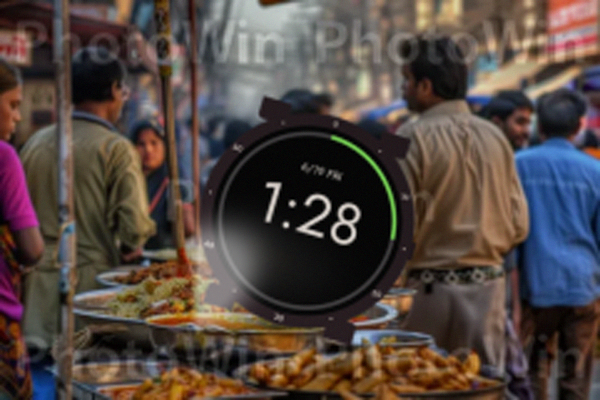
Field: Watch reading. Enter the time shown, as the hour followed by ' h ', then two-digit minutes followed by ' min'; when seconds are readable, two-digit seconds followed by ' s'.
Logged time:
1 h 28 min
